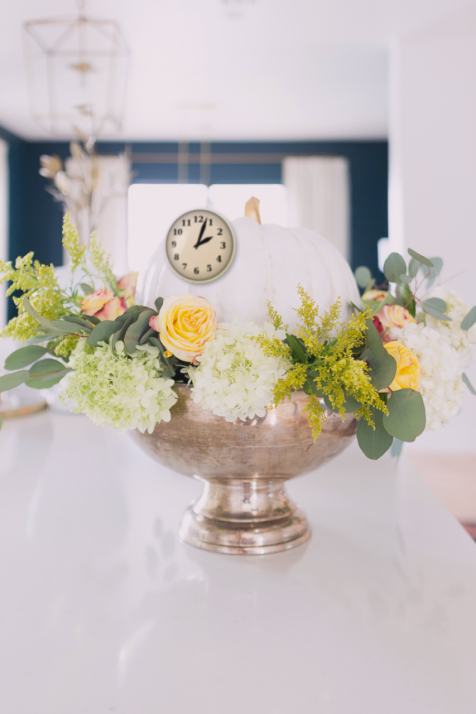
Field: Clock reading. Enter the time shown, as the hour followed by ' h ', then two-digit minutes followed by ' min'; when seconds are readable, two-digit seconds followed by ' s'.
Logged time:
2 h 03 min
